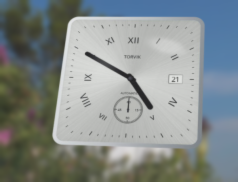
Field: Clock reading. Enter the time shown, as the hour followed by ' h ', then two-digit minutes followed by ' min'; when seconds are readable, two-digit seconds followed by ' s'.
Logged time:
4 h 50 min
